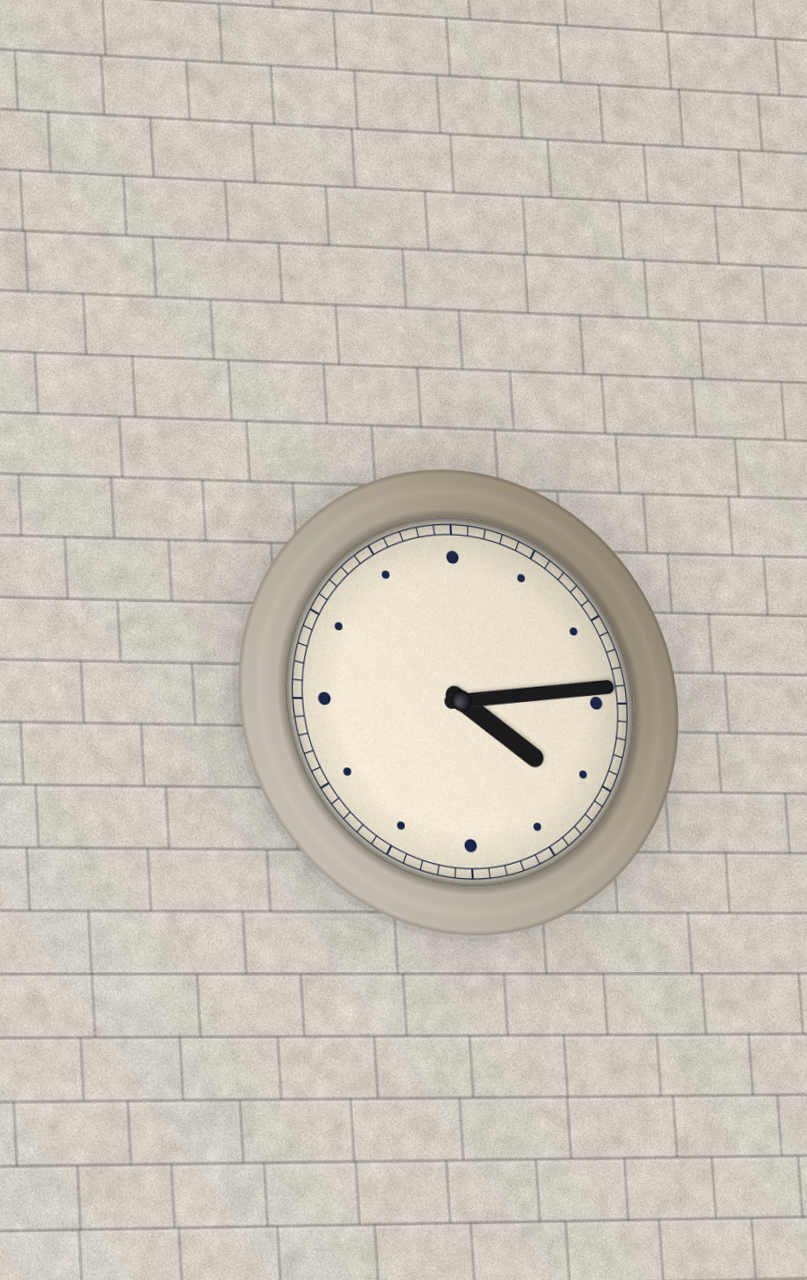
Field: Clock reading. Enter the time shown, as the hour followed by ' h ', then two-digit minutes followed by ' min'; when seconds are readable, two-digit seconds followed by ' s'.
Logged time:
4 h 14 min
